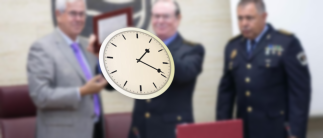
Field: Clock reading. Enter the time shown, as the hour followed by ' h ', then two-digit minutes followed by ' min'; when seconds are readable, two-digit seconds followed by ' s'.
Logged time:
1 h 19 min
